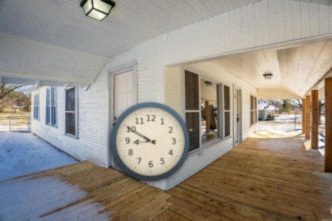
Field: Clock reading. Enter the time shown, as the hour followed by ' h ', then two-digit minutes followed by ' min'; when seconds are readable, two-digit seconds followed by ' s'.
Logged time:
8 h 50 min
